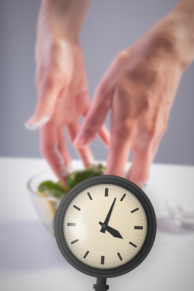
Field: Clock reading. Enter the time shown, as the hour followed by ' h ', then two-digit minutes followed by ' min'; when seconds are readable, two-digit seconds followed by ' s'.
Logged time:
4 h 03 min
